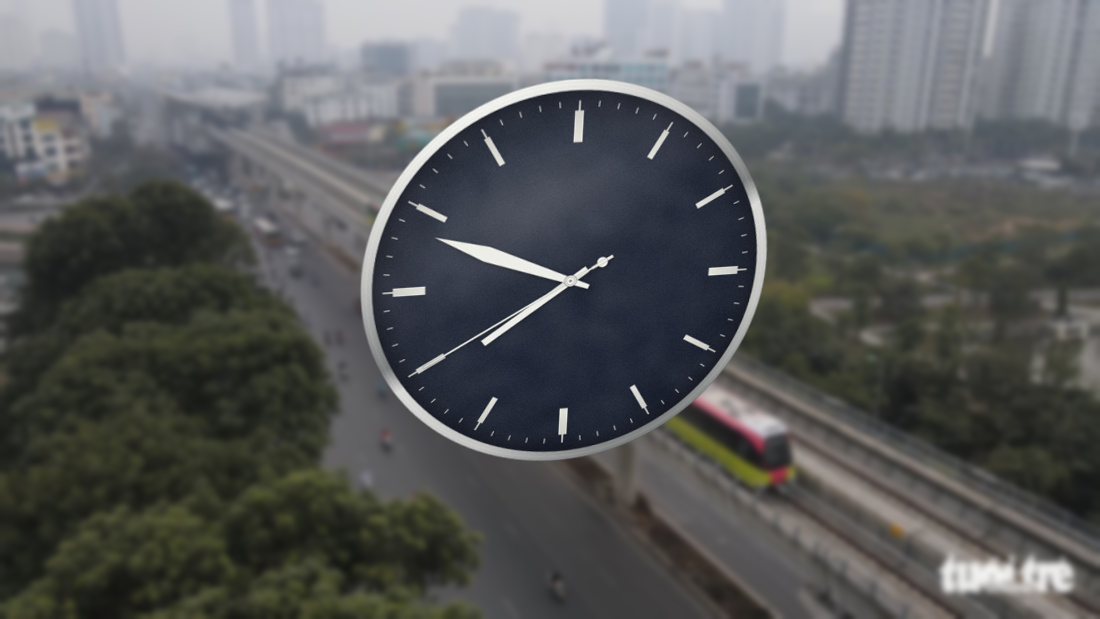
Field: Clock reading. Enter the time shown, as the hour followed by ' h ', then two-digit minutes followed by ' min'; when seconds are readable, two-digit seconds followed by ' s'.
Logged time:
7 h 48 min 40 s
